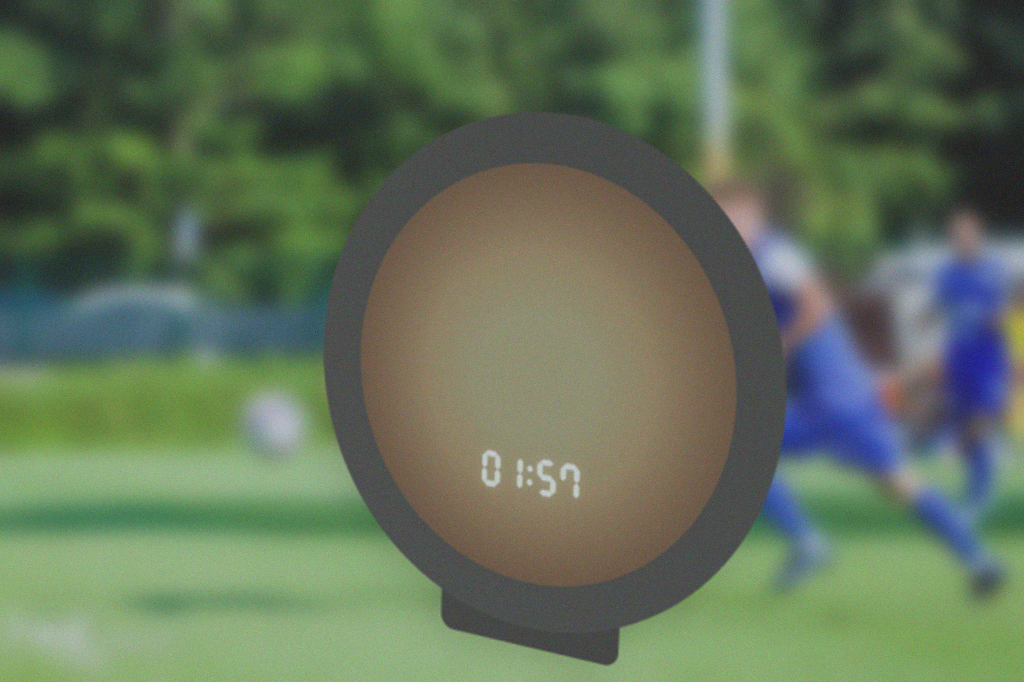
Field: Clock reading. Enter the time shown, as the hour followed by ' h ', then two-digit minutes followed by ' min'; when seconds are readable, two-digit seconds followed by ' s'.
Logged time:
1 h 57 min
